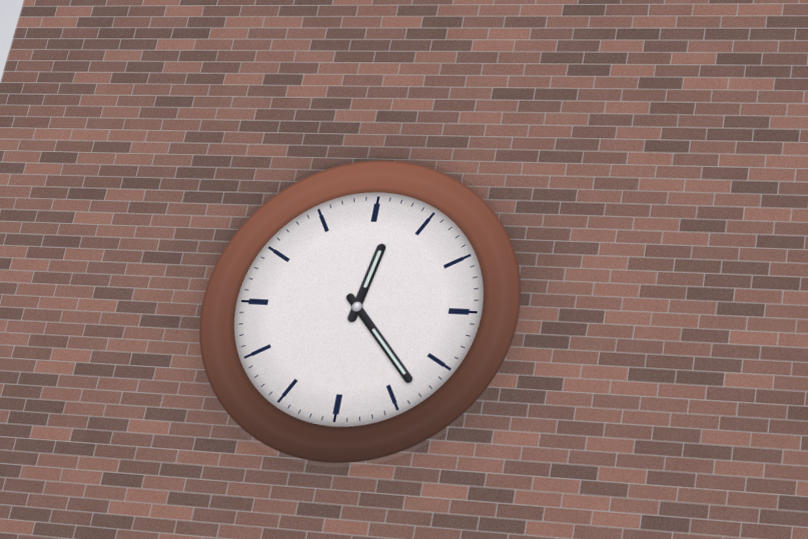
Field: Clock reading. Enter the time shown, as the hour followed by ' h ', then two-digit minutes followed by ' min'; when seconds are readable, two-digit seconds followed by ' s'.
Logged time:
12 h 23 min
